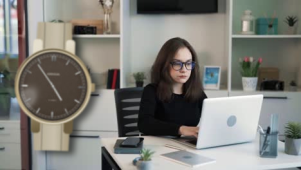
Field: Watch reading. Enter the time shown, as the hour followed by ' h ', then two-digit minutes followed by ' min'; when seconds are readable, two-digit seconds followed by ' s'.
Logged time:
4 h 54 min
